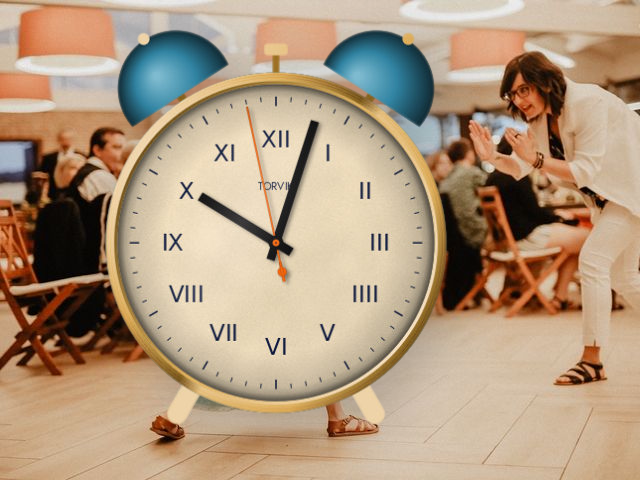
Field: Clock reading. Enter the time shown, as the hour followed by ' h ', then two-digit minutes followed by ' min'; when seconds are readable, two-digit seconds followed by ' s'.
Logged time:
10 h 02 min 58 s
